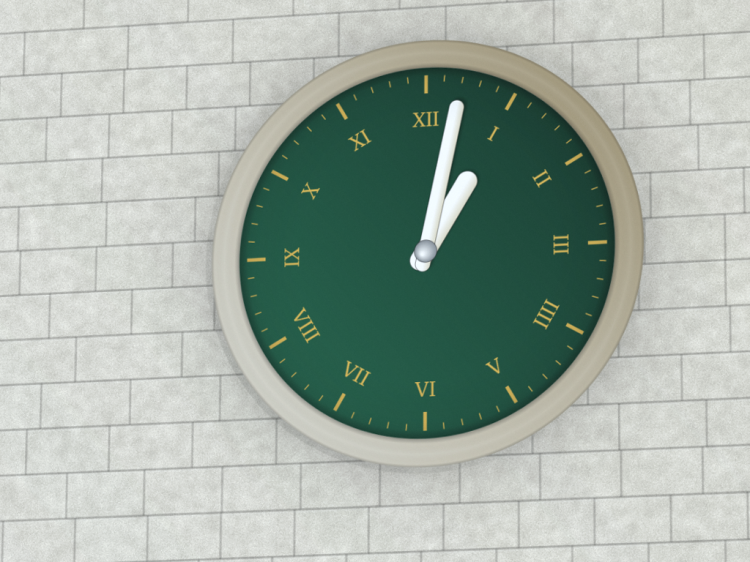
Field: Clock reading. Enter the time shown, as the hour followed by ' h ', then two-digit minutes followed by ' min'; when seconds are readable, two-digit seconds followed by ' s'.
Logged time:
1 h 02 min
